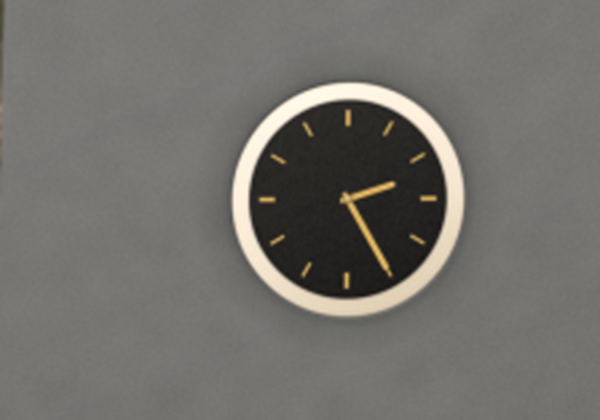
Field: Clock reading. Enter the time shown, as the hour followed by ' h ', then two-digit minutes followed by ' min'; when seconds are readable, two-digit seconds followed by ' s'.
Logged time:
2 h 25 min
